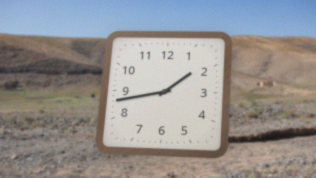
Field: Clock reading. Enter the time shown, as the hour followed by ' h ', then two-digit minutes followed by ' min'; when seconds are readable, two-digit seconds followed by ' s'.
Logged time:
1 h 43 min
